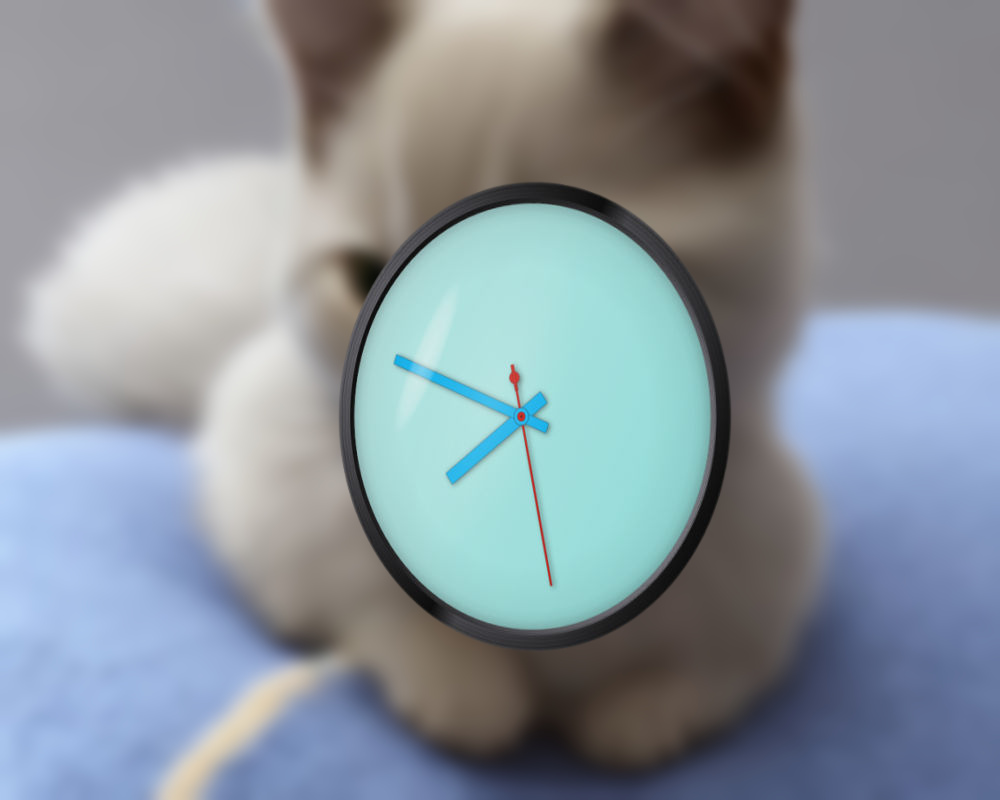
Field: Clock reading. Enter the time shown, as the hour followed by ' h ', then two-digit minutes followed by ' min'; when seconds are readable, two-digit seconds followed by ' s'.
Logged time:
7 h 48 min 28 s
